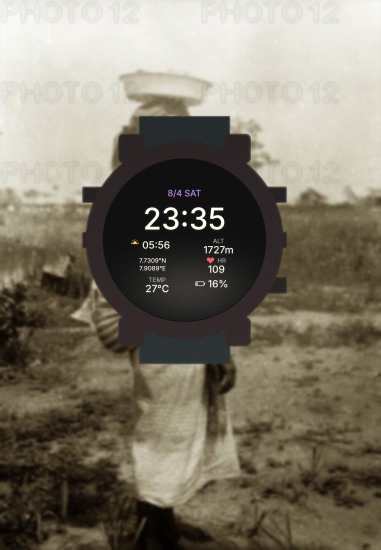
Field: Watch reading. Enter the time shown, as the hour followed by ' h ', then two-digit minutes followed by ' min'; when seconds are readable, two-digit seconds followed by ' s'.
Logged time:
23 h 35 min
